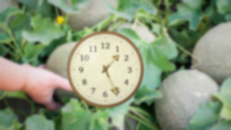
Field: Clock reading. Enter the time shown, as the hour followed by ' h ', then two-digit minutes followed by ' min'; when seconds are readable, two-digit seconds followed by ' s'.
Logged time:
1 h 26 min
